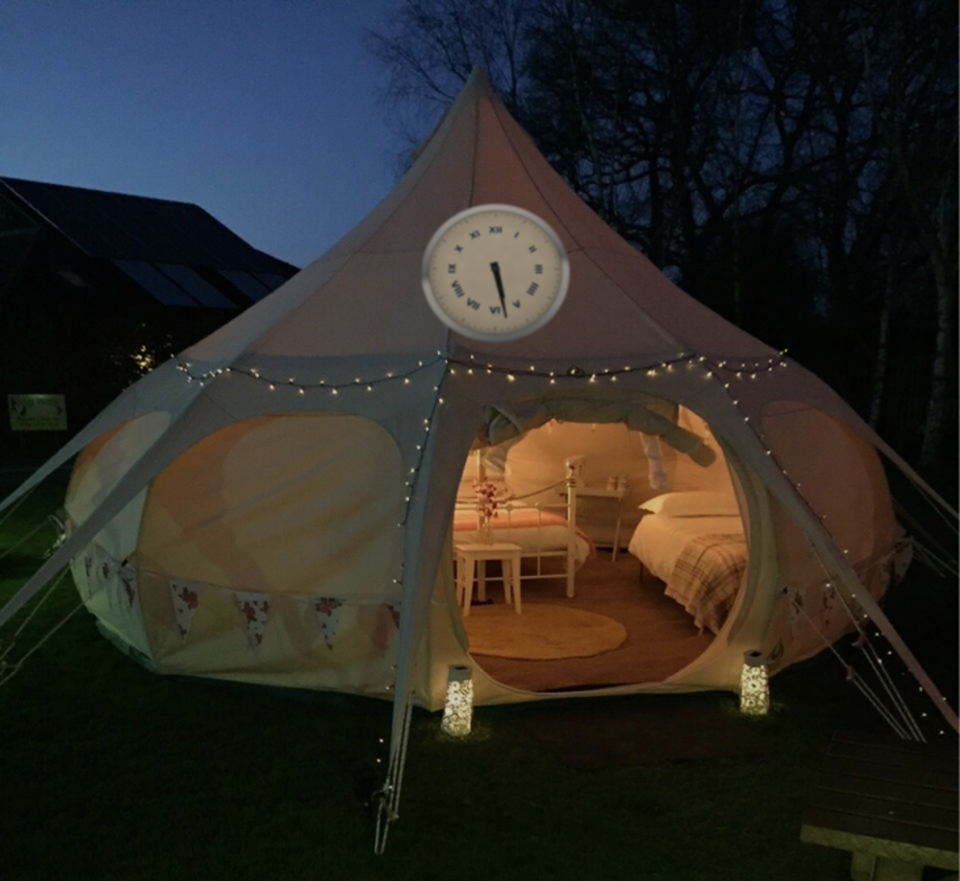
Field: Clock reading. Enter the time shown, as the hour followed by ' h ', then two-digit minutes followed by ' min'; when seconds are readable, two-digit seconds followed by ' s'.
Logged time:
5 h 28 min
